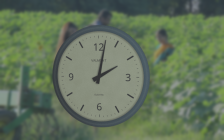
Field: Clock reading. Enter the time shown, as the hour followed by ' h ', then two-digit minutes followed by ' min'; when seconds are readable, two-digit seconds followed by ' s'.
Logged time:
2 h 02 min
